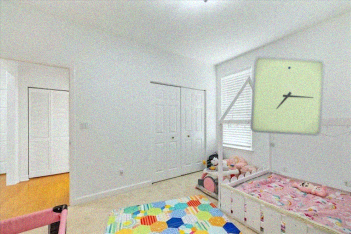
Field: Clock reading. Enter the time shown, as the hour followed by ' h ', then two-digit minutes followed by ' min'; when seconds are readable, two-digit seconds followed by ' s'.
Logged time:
7 h 15 min
